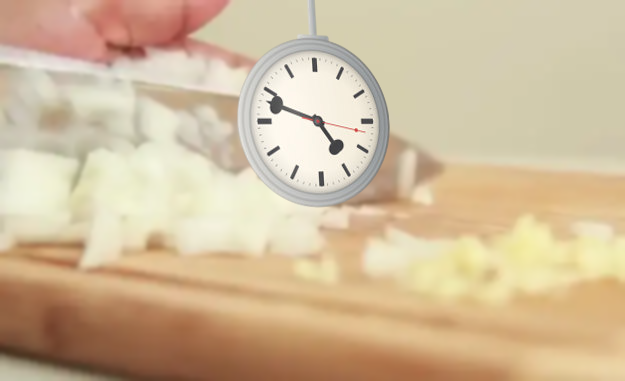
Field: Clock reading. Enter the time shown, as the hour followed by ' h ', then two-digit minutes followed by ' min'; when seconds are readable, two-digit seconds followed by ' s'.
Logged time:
4 h 48 min 17 s
